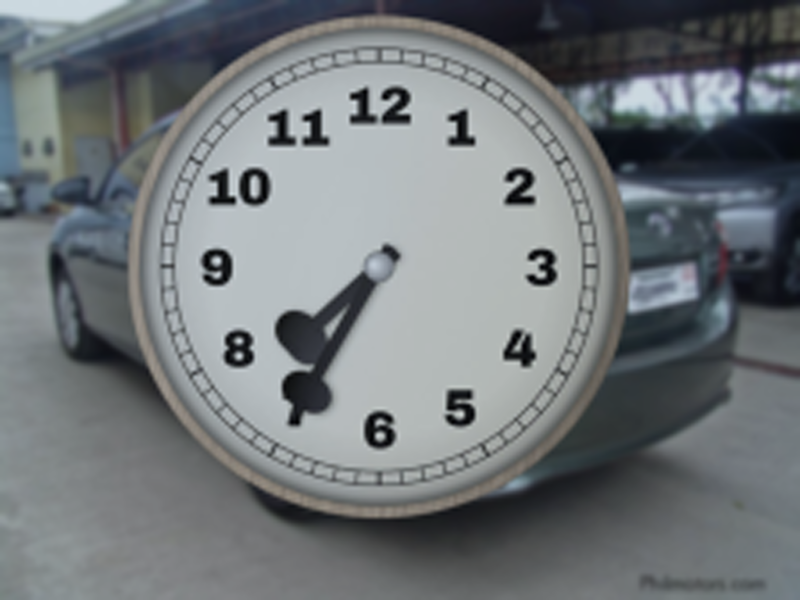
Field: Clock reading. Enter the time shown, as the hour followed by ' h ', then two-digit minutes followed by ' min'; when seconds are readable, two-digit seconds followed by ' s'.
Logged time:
7 h 35 min
